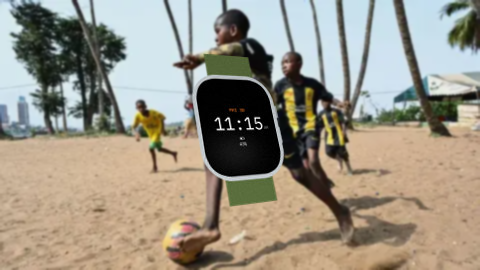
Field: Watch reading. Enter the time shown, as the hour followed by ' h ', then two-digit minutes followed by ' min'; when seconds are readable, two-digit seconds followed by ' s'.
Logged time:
11 h 15 min
